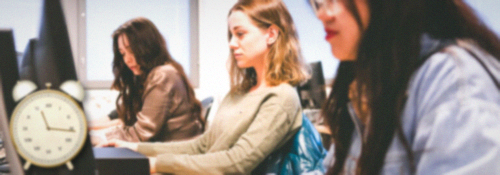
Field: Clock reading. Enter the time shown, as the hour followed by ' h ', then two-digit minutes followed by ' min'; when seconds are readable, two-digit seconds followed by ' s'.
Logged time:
11 h 16 min
